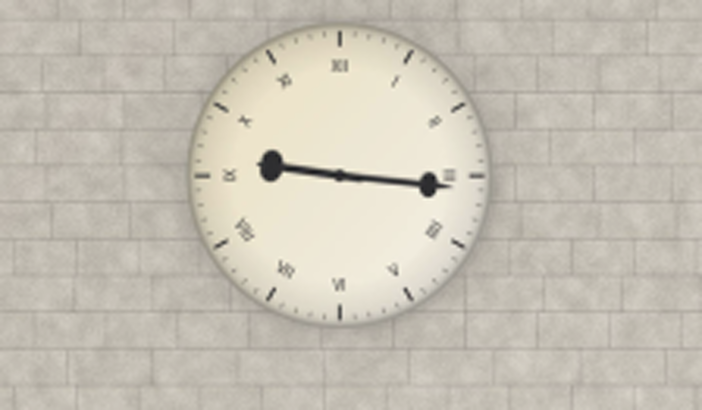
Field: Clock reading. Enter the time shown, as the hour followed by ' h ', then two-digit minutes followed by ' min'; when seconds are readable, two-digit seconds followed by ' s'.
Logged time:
9 h 16 min
